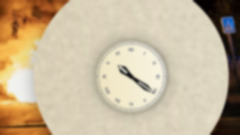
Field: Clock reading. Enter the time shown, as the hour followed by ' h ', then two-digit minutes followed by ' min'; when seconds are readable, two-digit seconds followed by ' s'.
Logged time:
10 h 21 min
